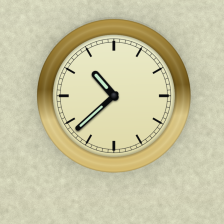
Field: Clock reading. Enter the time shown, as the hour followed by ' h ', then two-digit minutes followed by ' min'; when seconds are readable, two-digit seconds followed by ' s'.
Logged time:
10 h 38 min
